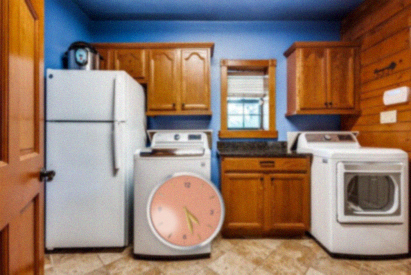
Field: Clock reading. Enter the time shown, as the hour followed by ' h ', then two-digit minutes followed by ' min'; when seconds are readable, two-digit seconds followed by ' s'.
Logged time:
4 h 27 min
